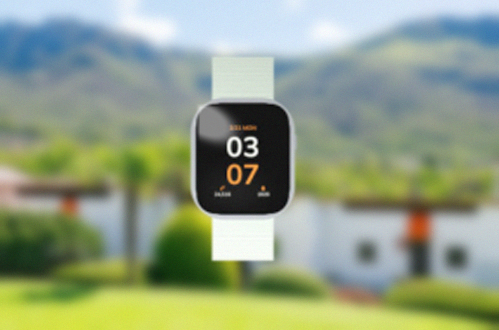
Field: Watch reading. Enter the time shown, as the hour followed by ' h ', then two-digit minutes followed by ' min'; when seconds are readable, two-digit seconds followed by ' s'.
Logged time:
3 h 07 min
